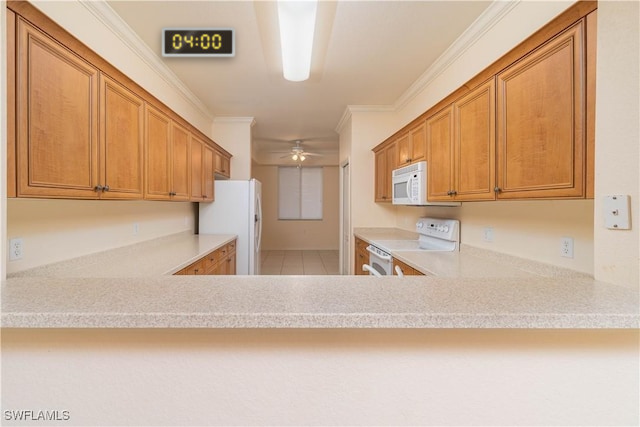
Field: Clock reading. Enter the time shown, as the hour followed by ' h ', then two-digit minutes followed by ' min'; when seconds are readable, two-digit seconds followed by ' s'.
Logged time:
4 h 00 min
